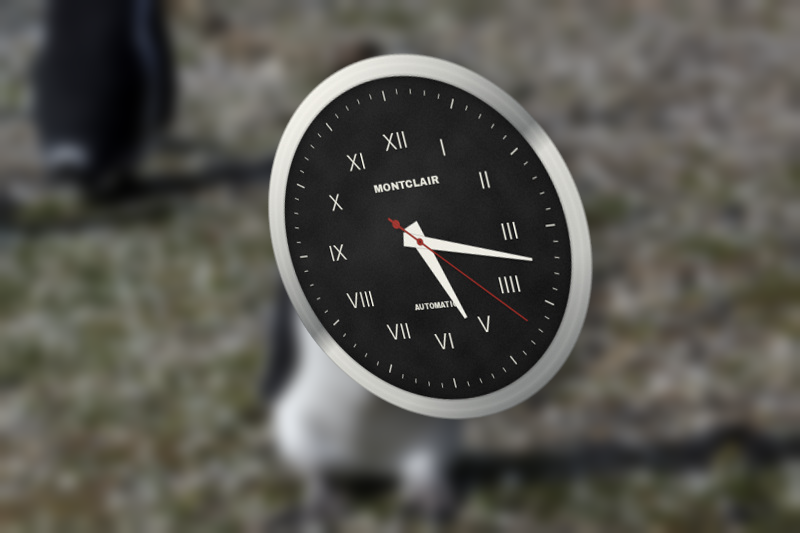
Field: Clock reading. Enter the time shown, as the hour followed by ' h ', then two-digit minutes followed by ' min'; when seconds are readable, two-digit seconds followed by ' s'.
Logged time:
5 h 17 min 22 s
